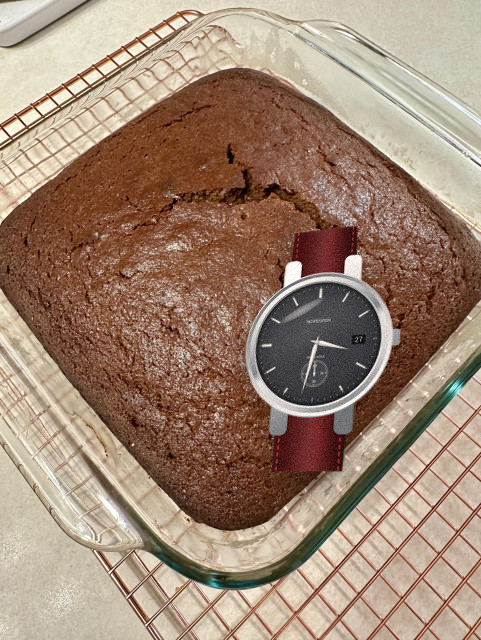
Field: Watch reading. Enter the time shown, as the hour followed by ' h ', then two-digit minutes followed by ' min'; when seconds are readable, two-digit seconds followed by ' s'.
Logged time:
3 h 32 min
